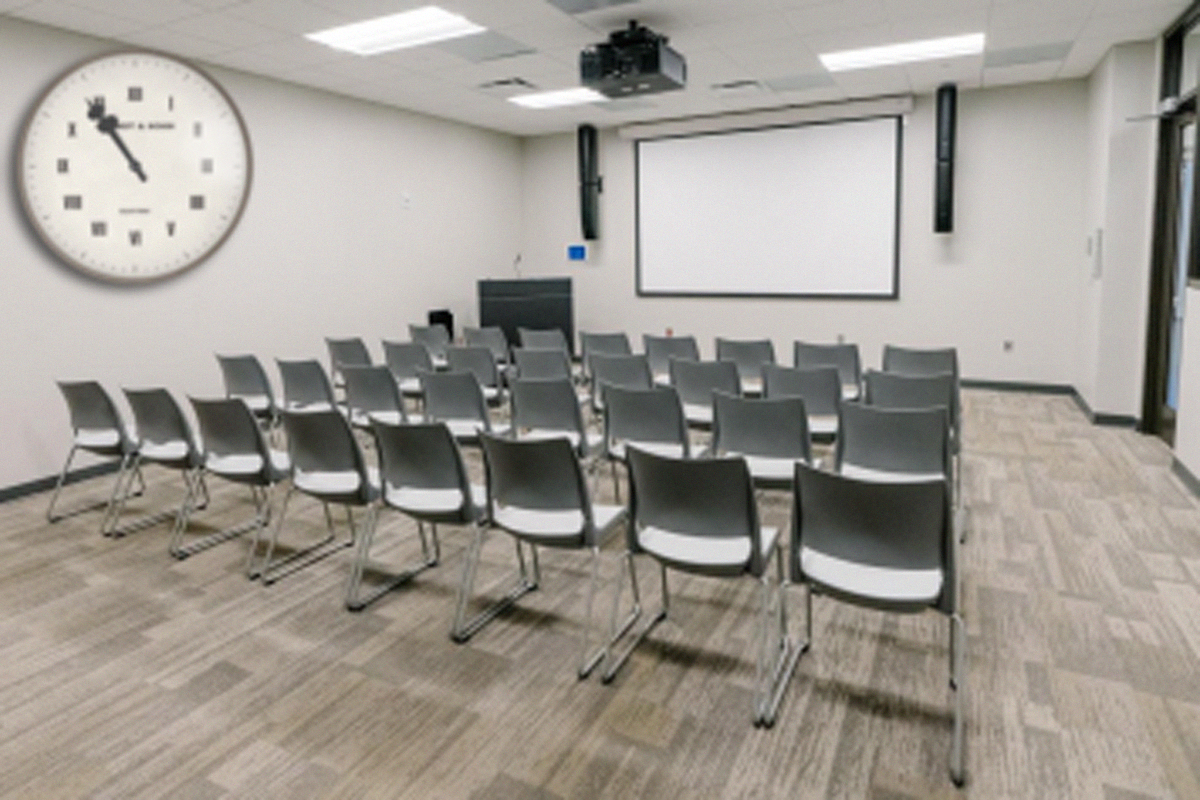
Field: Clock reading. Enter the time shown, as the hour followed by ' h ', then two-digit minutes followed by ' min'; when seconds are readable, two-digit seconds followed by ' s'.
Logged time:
10 h 54 min
